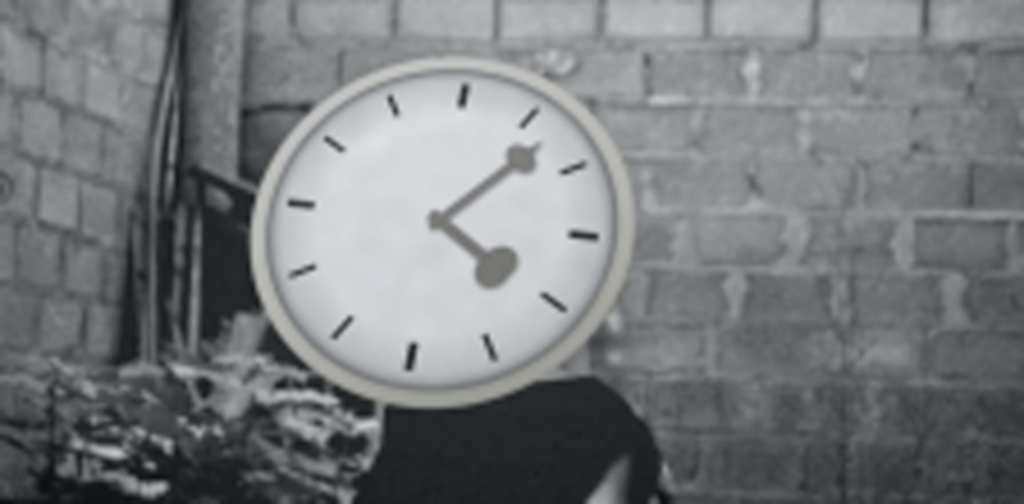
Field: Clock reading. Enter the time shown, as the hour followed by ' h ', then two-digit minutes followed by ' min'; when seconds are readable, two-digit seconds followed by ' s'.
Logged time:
4 h 07 min
